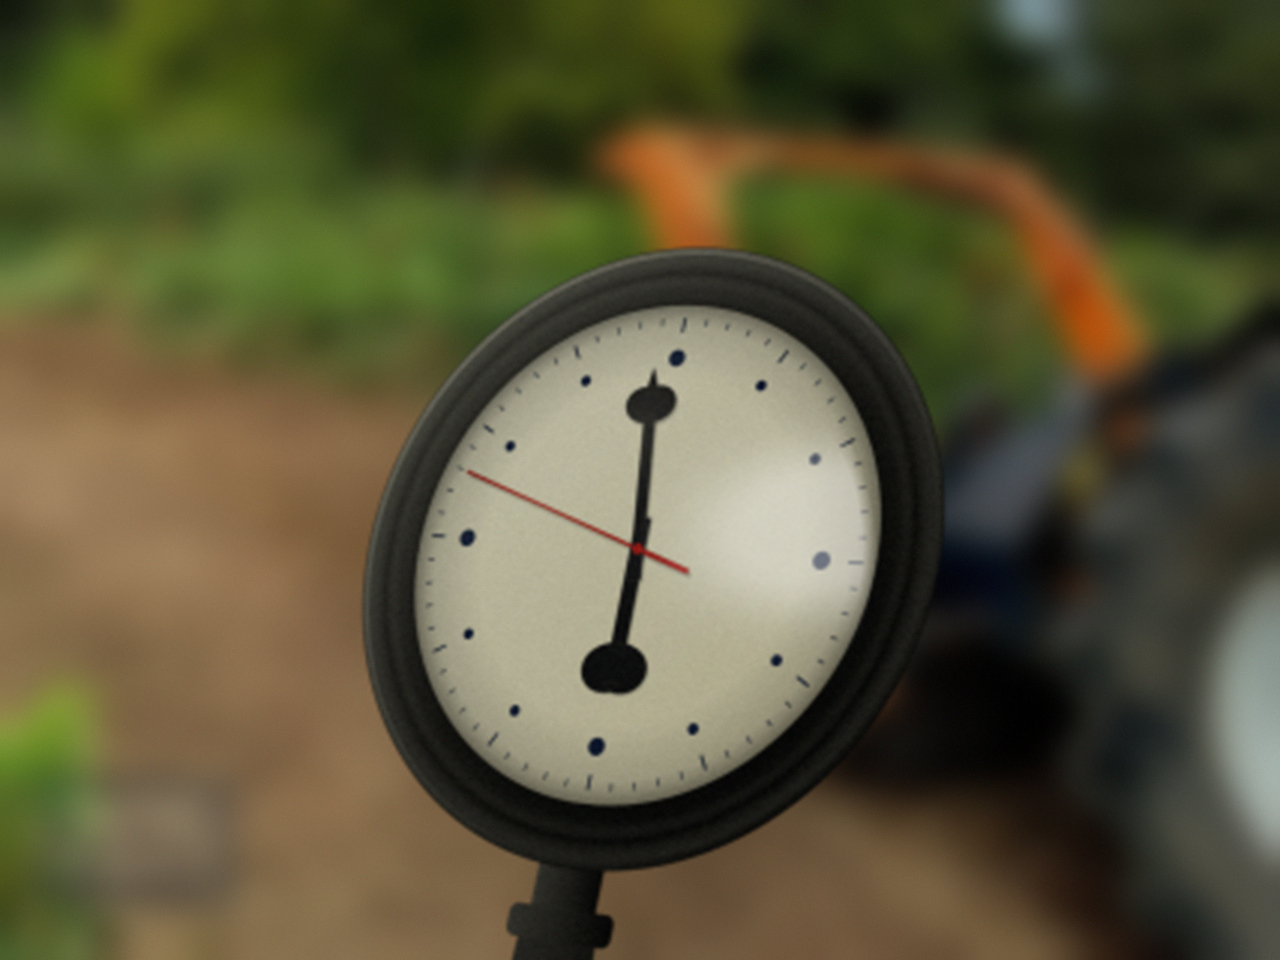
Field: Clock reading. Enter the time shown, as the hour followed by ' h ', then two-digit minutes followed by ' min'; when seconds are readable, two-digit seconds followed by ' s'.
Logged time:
5 h 58 min 48 s
